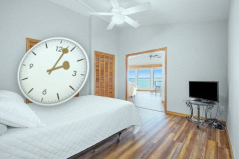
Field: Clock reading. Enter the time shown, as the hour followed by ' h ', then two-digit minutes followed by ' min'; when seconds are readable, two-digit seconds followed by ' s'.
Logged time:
2 h 03 min
